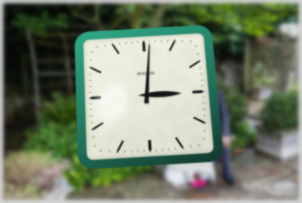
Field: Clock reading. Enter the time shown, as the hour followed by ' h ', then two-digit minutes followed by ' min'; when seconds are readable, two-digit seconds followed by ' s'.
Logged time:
3 h 01 min
